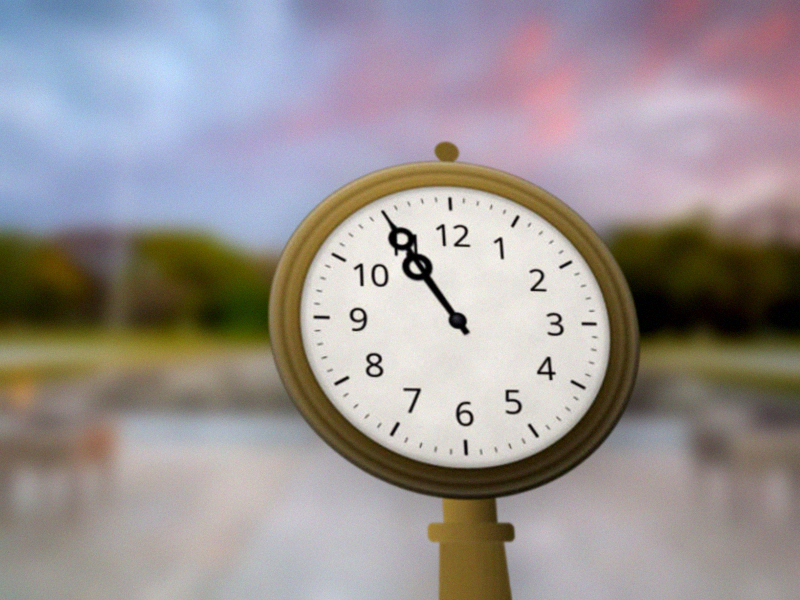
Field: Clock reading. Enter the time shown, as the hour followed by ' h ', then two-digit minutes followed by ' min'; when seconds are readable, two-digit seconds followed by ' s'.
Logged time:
10 h 55 min
